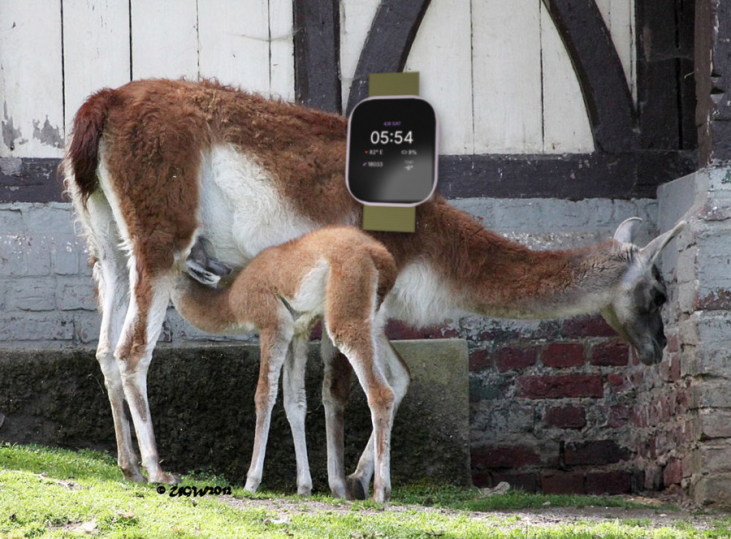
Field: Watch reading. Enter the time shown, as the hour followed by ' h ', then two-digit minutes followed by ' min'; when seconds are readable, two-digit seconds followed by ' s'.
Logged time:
5 h 54 min
